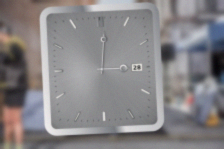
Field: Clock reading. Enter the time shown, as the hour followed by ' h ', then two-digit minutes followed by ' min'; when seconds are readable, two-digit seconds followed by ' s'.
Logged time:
3 h 01 min
